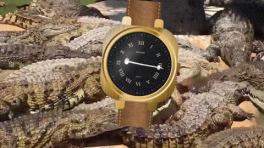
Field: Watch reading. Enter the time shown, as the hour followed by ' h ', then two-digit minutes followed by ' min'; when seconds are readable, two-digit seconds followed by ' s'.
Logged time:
9 h 16 min
